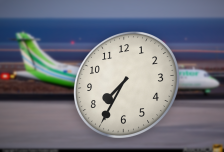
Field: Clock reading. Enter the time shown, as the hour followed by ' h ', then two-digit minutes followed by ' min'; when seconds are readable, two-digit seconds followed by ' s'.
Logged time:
7 h 35 min
